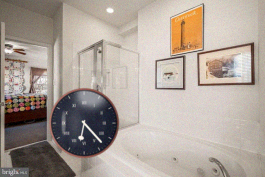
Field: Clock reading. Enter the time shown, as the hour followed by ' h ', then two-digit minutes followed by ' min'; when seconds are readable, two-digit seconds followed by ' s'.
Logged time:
6 h 23 min
